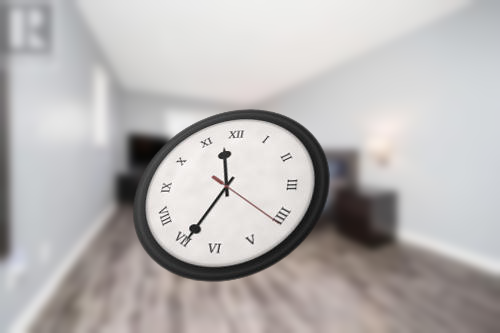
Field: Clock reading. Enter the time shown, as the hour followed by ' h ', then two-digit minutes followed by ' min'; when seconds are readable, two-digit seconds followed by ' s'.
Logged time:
11 h 34 min 21 s
